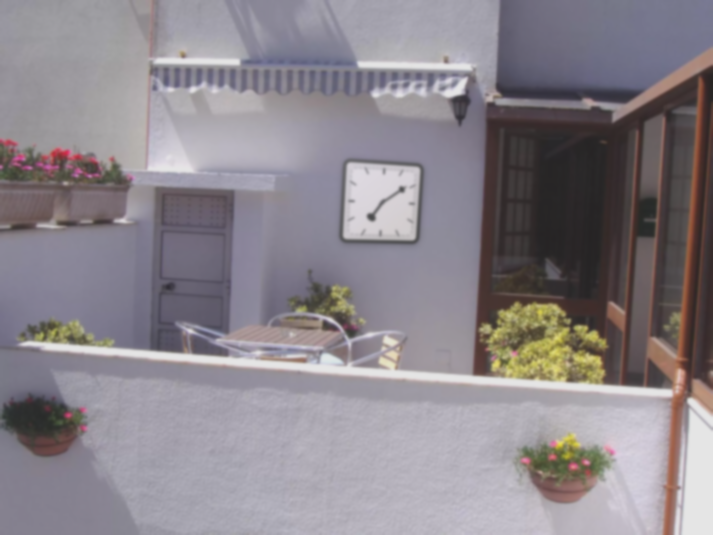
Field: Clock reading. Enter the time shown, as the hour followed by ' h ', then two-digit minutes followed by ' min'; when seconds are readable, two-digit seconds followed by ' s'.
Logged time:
7 h 09 min
